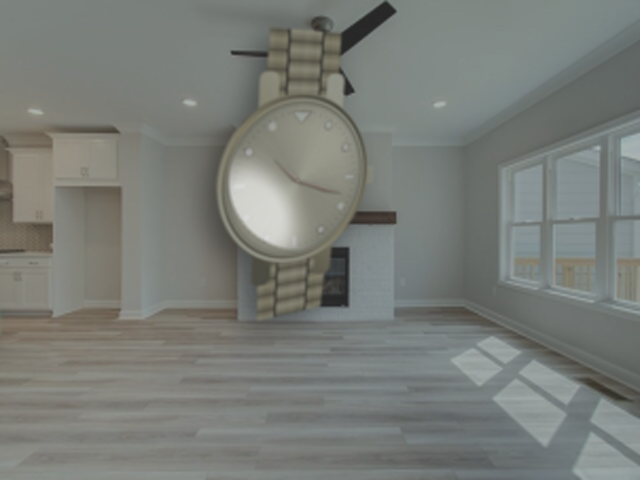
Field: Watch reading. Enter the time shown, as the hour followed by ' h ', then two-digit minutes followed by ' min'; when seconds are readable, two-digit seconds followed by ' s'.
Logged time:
10 h 18 min
